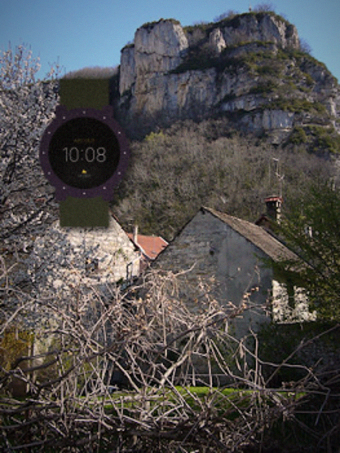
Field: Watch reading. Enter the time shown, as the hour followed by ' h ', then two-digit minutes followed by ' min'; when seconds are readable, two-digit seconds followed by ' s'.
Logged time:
10 h 08 min
